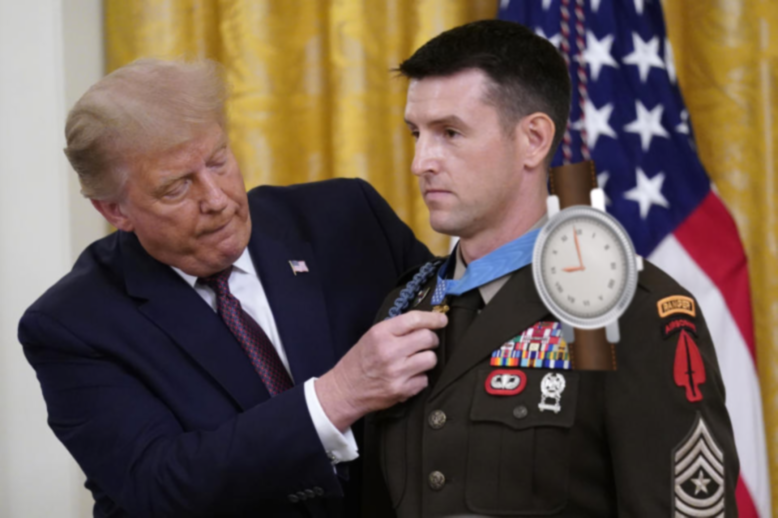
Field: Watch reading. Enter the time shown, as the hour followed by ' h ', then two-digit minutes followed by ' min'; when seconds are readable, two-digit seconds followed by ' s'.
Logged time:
8 h 59 min
